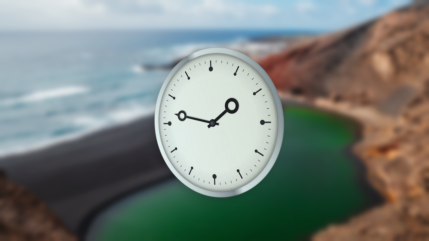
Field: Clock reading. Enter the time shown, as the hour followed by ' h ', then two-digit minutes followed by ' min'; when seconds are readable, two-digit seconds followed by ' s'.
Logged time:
1 h 47 min
